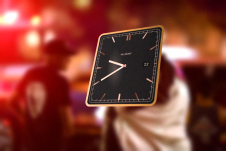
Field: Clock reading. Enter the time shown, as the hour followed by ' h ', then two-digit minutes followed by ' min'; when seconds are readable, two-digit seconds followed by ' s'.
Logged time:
9 h 40 min
